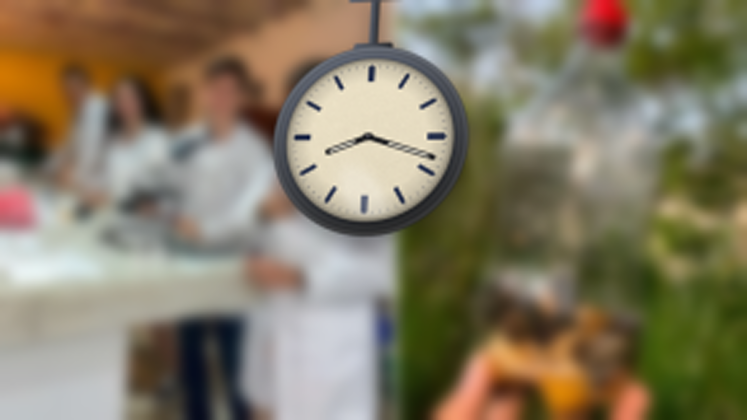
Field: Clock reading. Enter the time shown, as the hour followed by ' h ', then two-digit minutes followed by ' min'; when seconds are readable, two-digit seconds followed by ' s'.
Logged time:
8 h 18 min
